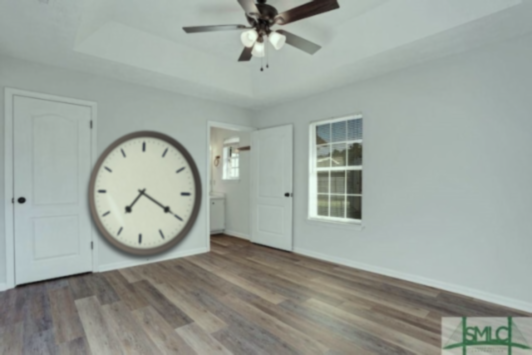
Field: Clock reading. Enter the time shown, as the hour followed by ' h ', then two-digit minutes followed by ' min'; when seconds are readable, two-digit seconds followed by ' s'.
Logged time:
7 h 20 min
